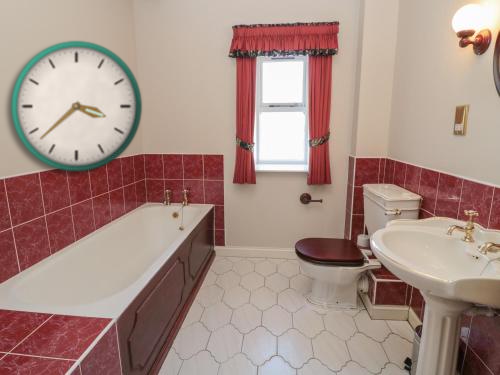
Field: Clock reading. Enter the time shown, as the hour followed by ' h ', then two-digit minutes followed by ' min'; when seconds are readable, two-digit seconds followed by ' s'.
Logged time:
3 h 38 min
